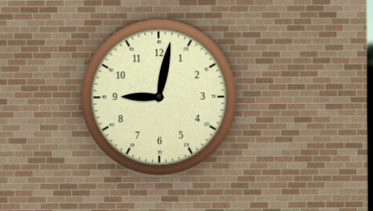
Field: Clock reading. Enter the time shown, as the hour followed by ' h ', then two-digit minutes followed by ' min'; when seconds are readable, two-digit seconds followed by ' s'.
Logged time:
9 h 02 min
